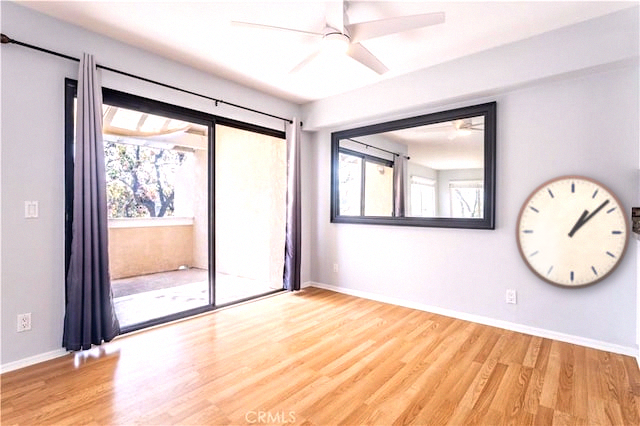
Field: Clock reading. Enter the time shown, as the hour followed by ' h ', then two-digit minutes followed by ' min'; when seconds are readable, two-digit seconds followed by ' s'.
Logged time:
1 h 08 min
